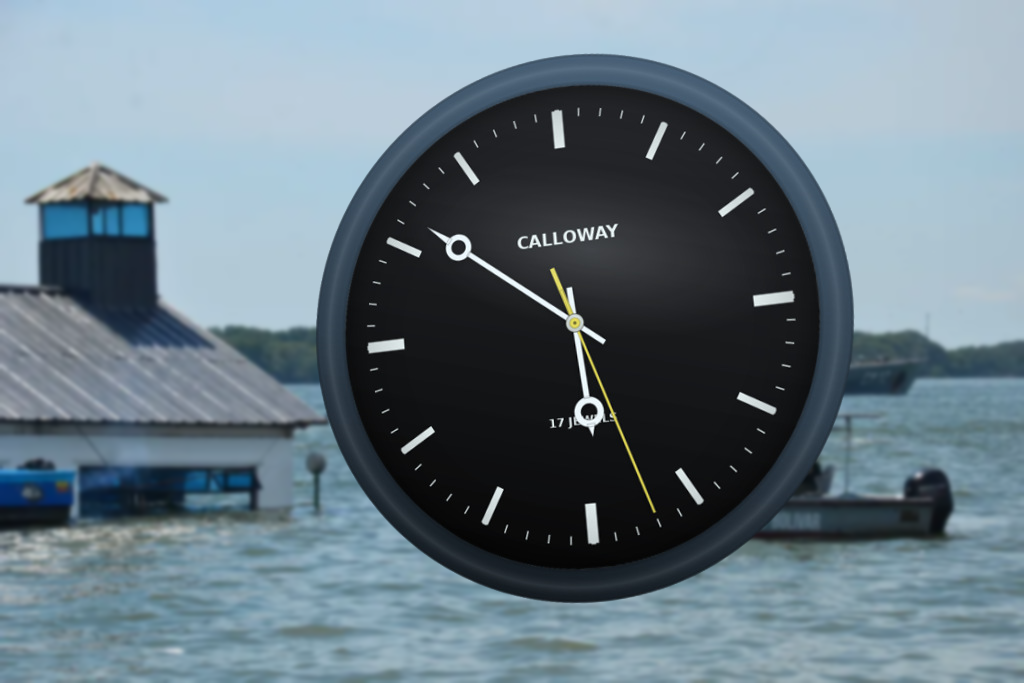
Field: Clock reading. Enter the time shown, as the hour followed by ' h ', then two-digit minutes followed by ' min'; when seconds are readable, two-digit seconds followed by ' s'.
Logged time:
5 h 51 min 27 s
